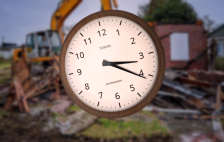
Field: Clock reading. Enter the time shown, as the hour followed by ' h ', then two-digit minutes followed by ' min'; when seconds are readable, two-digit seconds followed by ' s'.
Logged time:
3 h 21 min
